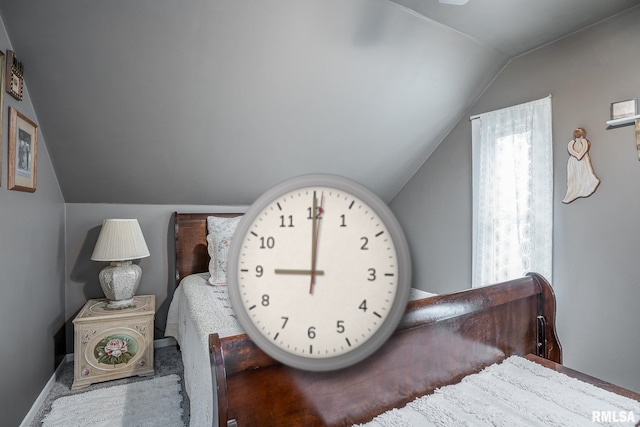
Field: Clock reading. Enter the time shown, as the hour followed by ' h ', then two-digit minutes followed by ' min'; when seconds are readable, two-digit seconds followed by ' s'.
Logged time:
9 h 00 min 01 s
